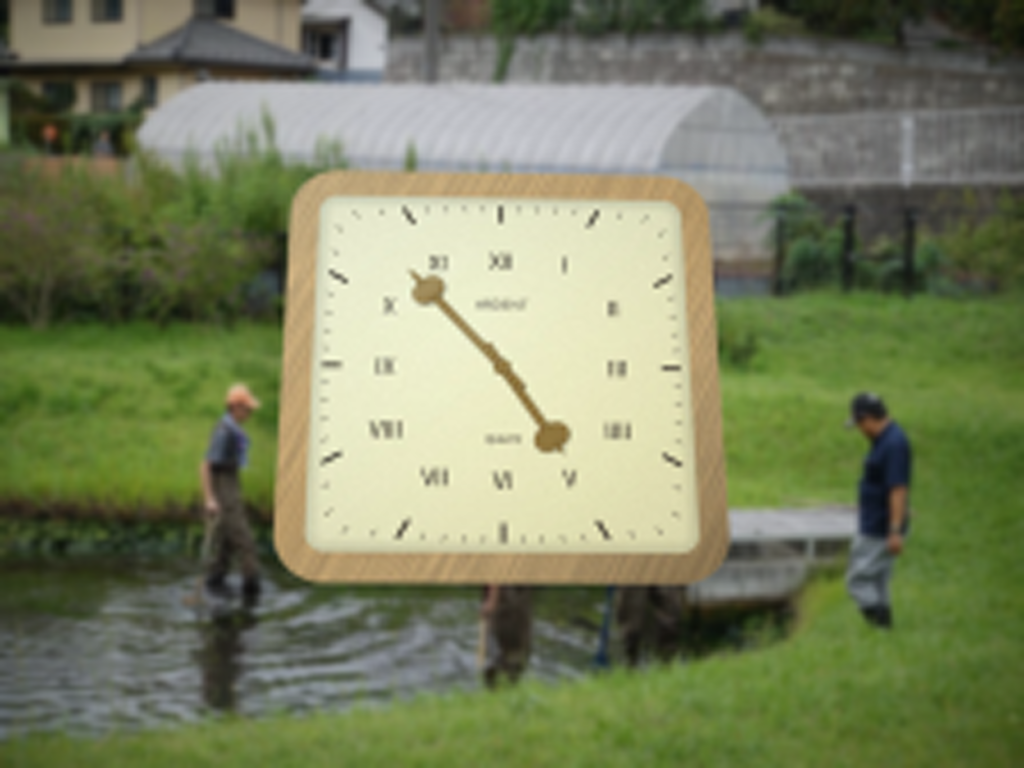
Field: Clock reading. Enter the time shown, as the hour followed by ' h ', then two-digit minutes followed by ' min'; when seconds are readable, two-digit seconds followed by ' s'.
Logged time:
4 h 53 min
